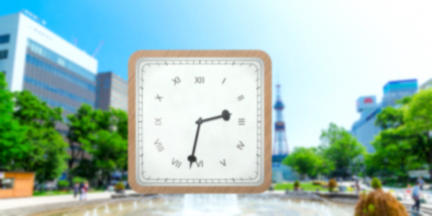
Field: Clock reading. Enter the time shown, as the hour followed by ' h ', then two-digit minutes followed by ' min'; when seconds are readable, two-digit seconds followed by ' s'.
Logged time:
2 h 32 min
